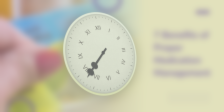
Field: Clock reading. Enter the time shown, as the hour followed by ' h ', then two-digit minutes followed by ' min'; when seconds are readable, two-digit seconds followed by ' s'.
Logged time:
7 h 38 min
